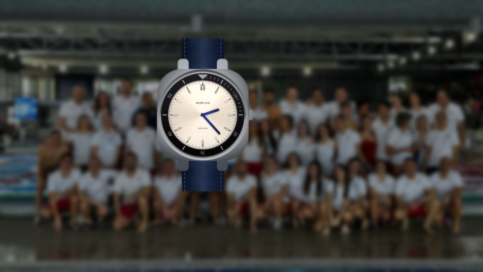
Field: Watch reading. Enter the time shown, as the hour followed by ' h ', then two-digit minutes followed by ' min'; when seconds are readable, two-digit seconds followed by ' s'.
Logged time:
2 h 23 min
